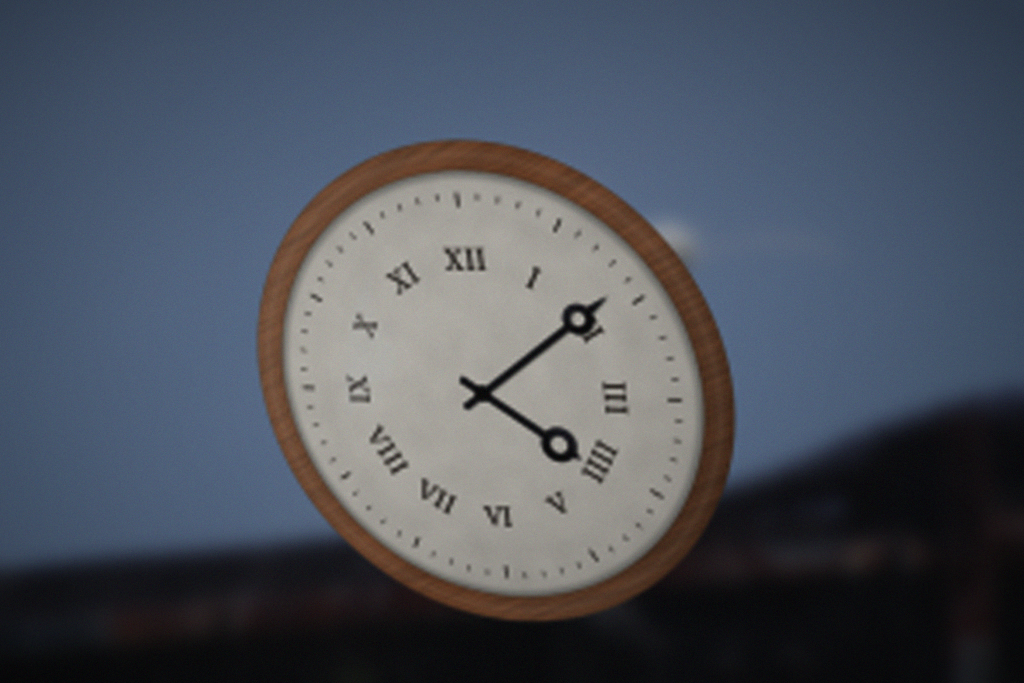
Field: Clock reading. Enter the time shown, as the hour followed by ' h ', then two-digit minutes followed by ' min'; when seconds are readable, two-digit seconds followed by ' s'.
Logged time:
4 h 09 min
